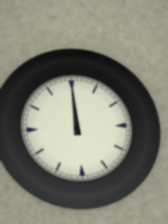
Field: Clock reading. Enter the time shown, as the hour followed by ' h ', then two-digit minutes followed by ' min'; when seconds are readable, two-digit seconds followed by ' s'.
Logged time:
12 h 00 min
